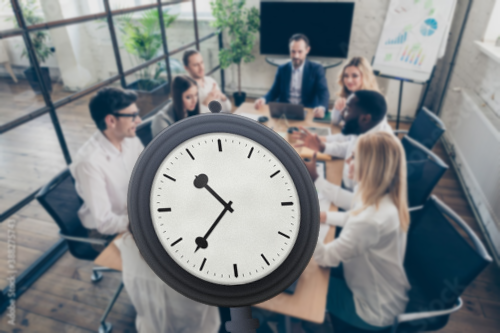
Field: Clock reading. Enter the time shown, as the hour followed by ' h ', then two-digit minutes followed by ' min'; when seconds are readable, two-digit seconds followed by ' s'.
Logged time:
10 h 37 min
